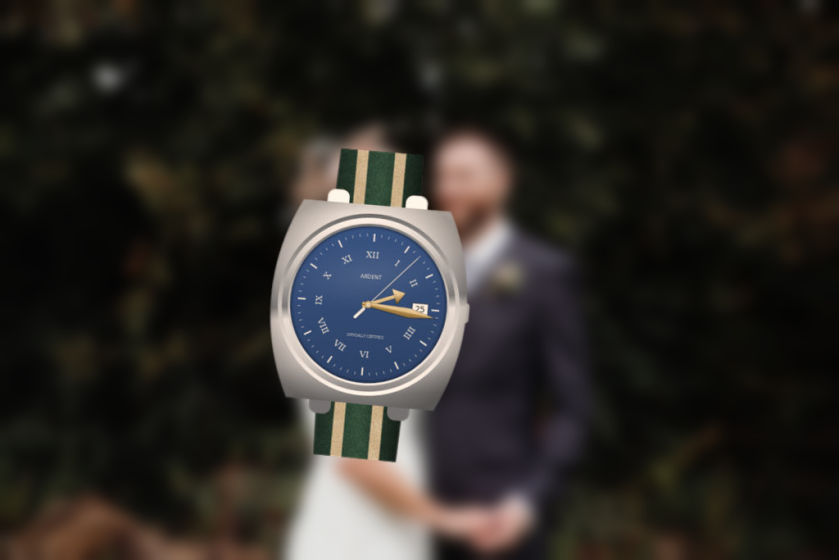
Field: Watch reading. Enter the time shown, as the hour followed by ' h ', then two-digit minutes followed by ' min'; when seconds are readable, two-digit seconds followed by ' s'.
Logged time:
2 h 16 min 07 s
